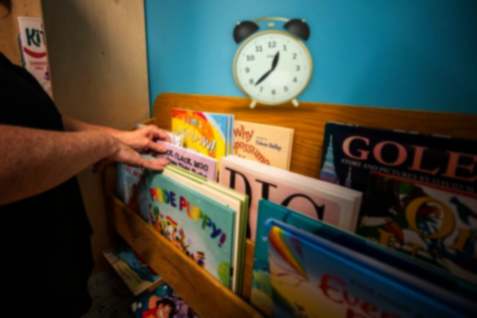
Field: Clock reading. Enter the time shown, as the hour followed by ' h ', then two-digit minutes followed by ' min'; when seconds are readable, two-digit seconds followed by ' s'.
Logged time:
12 h 38 min
